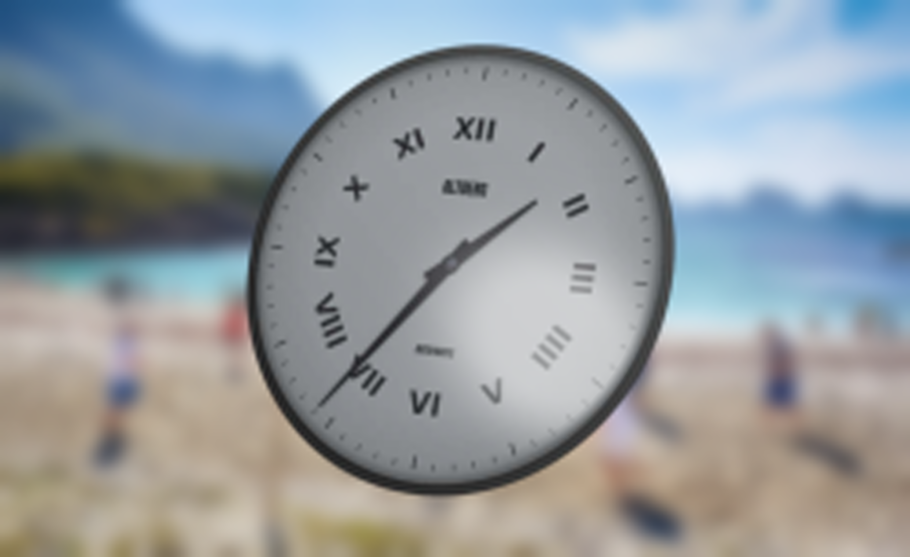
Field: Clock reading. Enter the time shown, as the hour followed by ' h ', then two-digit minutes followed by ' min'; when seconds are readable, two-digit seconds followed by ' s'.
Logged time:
1 h 36 min
